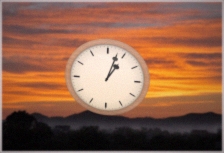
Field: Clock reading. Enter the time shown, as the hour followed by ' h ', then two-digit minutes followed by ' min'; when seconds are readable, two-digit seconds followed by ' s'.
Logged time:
1 h 03 min
